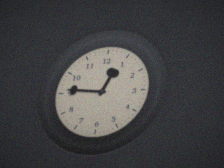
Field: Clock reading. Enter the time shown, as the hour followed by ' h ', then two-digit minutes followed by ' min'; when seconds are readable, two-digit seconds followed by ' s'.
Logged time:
12 h 46 min
